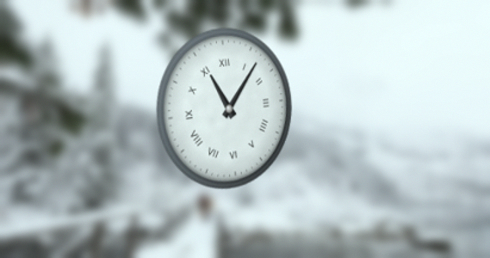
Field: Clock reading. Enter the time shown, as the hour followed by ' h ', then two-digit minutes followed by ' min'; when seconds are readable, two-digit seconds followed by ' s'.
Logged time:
11 h 07 min
